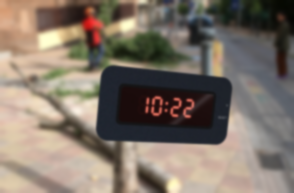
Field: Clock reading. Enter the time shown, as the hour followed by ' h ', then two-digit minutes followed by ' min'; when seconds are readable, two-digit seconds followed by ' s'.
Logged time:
10 h 22 min
